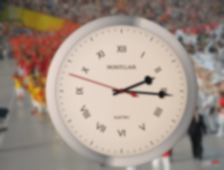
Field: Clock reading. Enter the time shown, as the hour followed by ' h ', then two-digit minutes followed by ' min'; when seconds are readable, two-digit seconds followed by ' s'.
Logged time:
2 h 15 min 48 s
